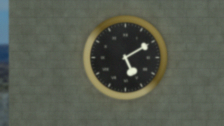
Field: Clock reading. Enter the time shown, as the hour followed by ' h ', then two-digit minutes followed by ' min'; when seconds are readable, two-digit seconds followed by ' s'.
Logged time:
5 h 10 min
